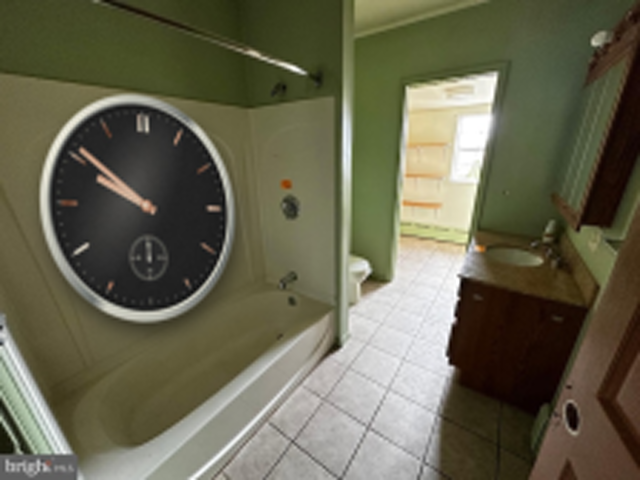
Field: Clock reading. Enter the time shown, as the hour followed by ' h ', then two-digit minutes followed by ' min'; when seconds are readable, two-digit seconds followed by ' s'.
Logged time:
9 h 51 min
